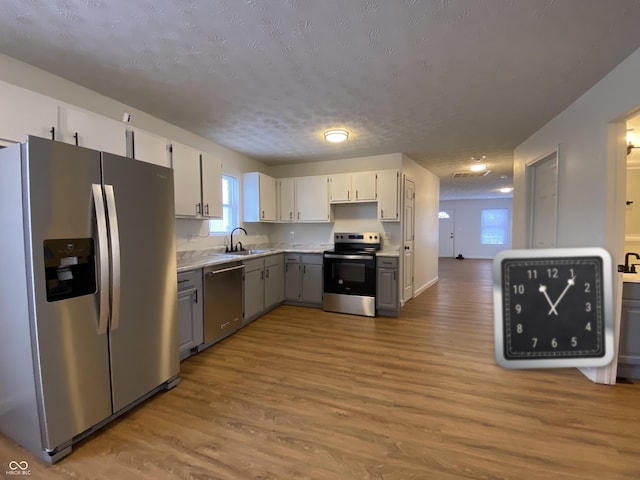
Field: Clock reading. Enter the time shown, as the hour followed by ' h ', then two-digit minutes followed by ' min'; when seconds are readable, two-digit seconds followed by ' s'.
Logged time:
11 h 06 min
